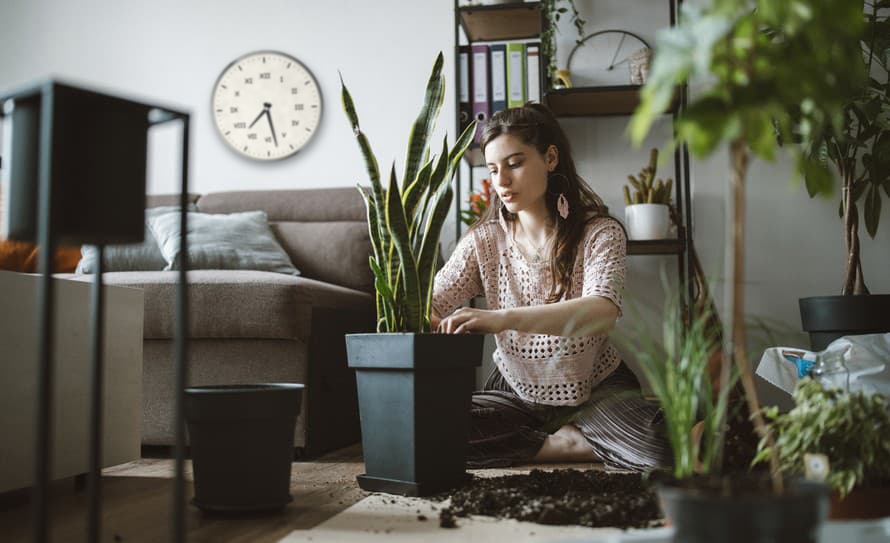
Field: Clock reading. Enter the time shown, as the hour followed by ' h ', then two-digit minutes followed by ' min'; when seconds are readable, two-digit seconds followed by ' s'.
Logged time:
7 h 28 min
